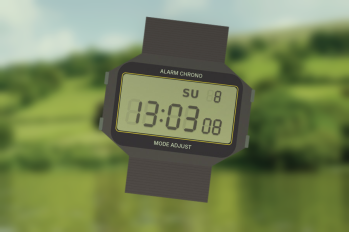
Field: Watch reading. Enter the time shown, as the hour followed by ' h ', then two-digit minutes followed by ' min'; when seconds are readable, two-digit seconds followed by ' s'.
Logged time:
13 h 03 min 08 s
